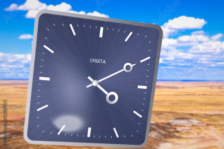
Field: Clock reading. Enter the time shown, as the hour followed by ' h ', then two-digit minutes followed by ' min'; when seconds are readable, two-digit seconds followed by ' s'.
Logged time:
4 h 10 min
